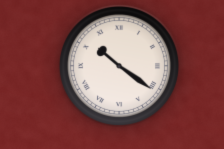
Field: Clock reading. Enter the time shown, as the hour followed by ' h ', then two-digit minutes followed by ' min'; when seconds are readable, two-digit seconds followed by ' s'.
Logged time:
10 h 21 min
